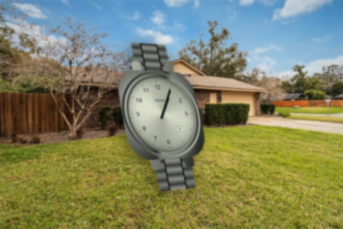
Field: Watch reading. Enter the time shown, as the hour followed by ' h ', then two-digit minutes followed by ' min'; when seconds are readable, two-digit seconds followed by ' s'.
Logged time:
1 h 05 min
